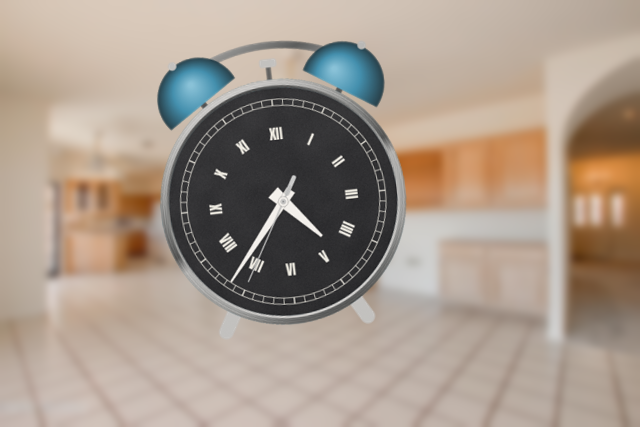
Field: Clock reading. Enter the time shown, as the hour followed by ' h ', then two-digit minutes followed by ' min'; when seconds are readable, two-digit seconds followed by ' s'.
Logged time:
4 h 36 min 35 s
